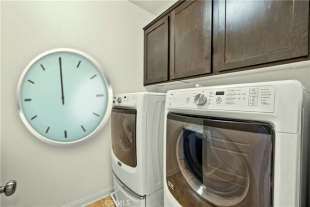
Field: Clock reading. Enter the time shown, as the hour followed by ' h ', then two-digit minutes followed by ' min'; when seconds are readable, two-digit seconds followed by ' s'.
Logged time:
12 h 00 min
